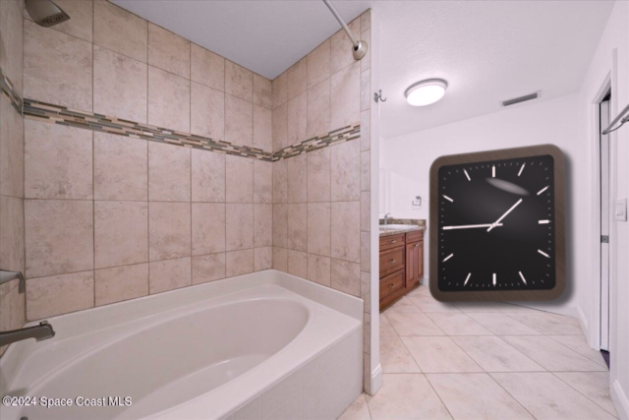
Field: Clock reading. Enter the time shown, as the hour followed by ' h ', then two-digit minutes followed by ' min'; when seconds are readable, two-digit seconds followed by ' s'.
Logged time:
1 h 45 min
